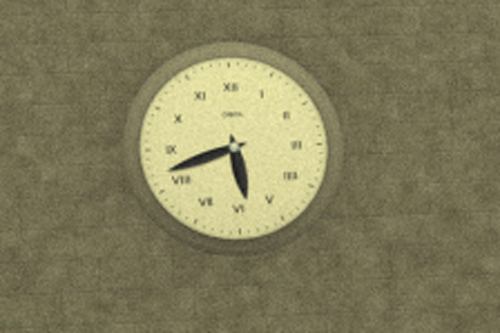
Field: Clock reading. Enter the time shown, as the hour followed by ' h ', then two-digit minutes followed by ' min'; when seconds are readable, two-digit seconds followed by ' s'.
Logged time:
5 h 42 min
